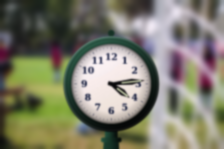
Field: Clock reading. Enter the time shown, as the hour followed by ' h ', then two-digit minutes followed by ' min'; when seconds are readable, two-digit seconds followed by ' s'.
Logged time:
4 h 14 min
